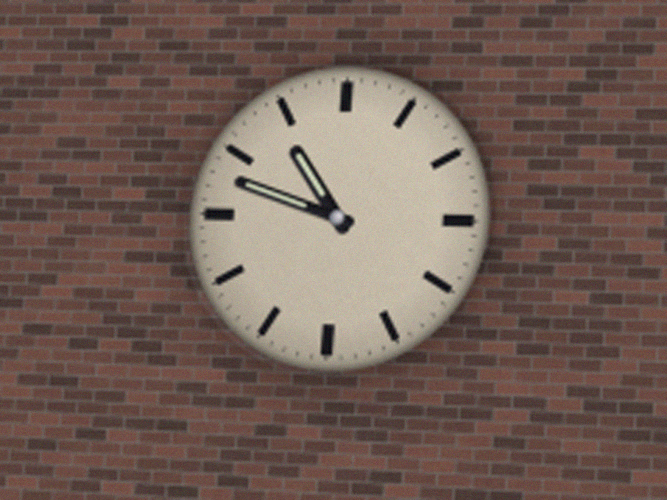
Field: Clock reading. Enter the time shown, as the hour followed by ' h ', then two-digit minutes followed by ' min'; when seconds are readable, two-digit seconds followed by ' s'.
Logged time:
10 h 48 min
